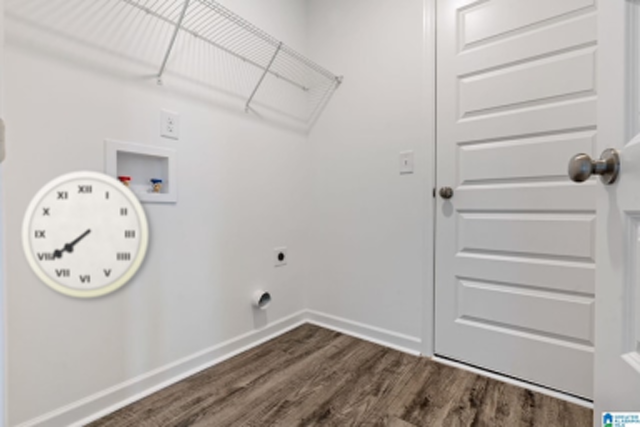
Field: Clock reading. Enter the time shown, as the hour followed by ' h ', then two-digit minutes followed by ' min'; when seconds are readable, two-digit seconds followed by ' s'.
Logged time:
7 h 39 min
